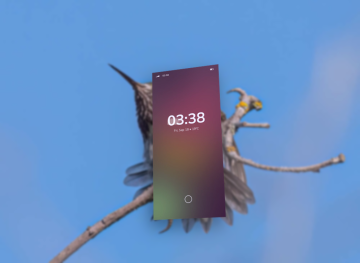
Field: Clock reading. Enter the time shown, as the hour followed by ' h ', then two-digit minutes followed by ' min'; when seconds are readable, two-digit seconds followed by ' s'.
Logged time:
3 h 38 min
